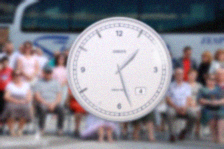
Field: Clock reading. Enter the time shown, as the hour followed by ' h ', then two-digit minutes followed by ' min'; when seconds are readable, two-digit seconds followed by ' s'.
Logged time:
1 h 27 min
